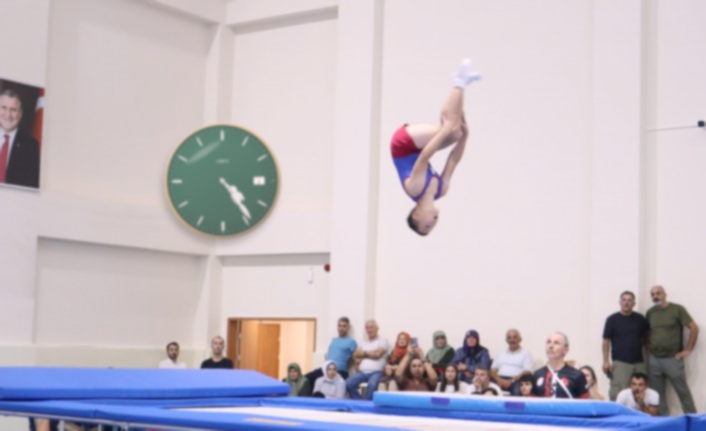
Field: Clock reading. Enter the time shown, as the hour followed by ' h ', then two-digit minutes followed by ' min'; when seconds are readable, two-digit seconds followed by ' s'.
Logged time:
4 h 24 min
